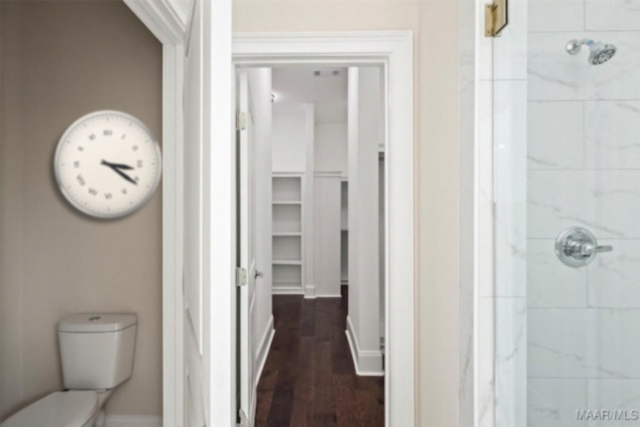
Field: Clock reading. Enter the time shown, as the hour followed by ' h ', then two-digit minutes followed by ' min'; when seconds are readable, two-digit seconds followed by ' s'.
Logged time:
3 h 21 min
